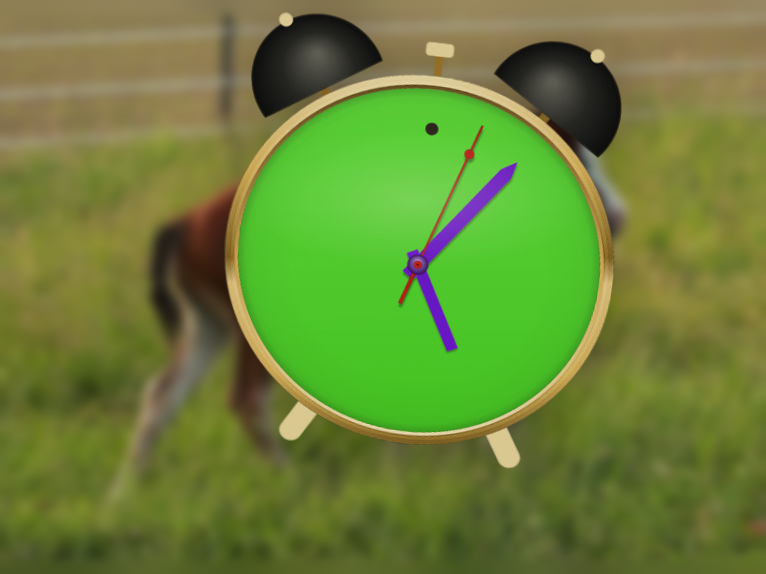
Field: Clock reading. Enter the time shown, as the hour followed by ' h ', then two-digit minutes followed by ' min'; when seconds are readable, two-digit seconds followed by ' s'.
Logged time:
5 h 06 min 03 s
